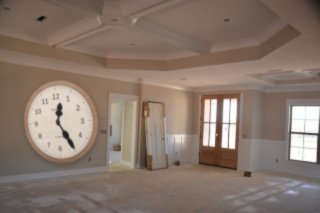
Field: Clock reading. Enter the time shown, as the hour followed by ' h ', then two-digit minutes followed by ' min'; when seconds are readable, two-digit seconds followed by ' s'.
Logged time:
12 h 25 min
